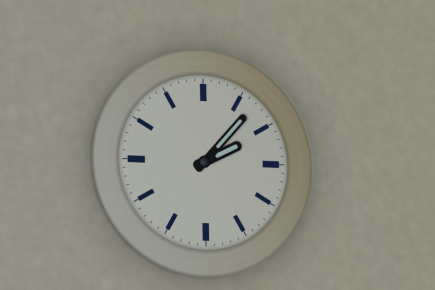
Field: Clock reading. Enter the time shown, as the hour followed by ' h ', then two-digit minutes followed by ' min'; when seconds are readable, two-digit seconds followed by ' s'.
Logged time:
2 h 07 min
